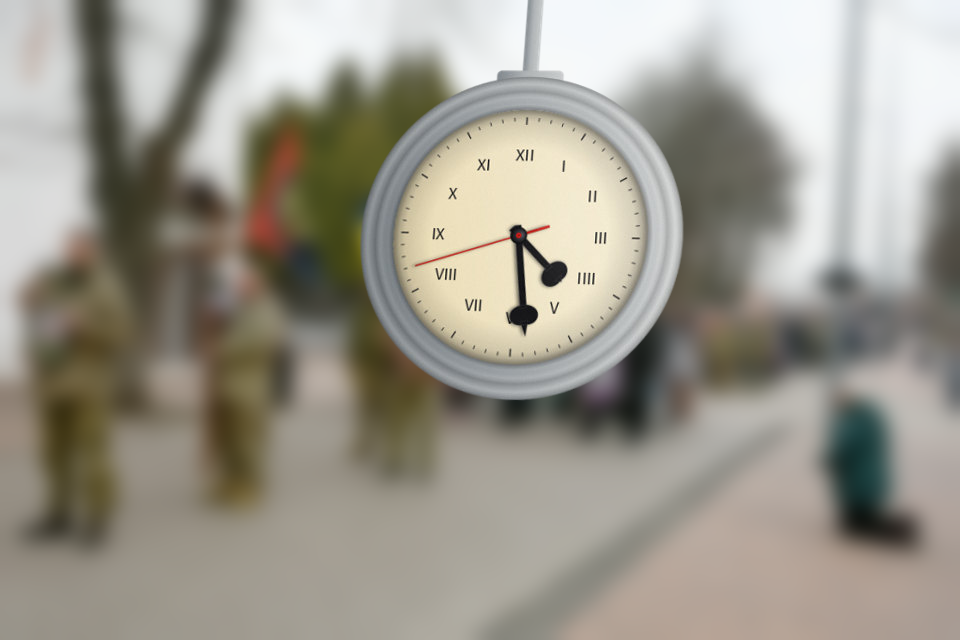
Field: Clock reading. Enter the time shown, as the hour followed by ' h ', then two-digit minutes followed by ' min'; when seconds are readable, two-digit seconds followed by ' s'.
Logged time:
4 h 28 min 42 s
